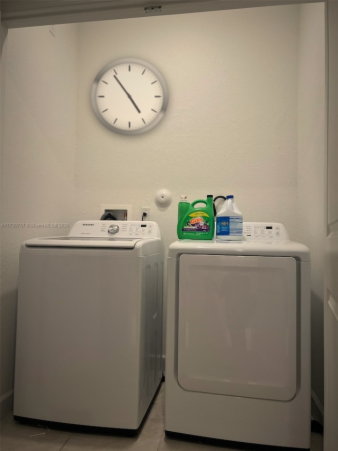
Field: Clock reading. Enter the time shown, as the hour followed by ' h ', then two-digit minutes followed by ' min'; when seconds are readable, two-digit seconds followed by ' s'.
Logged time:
4 h 54 min
